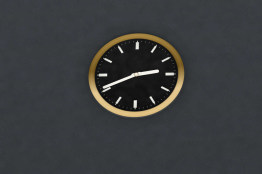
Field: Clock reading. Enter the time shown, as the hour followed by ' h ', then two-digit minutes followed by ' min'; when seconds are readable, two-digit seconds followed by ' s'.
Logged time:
2 h 41 min
